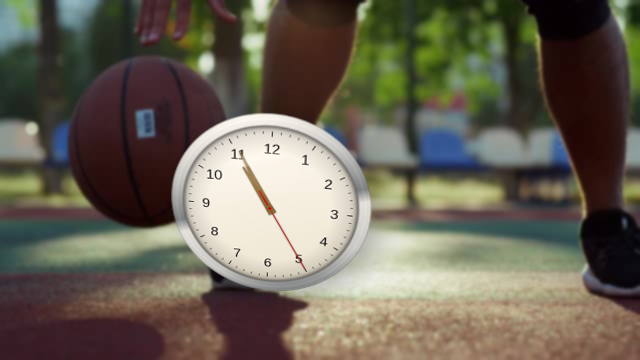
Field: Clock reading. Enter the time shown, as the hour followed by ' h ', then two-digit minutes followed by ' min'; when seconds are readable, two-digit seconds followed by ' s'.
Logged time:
10 h 55 min 25 s
